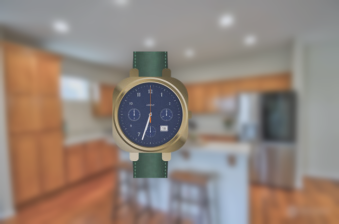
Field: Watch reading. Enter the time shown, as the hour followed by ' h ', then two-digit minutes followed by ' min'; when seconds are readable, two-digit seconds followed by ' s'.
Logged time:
6 h 33 min
